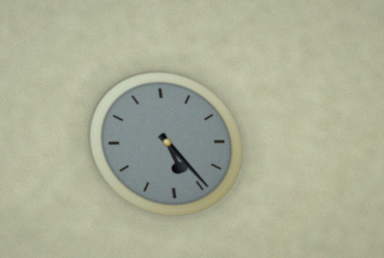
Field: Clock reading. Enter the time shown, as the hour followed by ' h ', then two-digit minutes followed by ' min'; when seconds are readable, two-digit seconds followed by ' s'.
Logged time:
5 h 24 min
